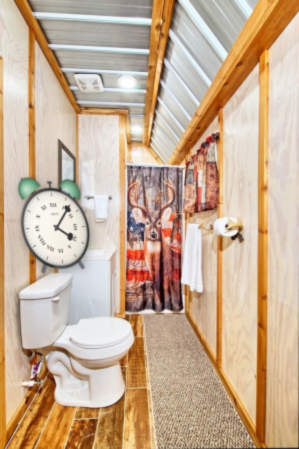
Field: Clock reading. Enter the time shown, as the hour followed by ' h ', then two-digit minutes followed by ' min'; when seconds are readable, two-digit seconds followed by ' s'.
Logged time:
4 h 07 min
